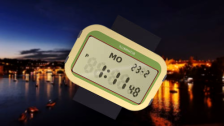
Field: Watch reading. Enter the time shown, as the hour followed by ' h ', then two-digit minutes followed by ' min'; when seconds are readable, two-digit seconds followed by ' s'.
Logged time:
1 h 11 min 48 s
